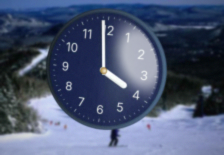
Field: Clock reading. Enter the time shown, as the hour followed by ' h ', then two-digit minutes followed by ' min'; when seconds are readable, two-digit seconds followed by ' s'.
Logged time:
3 h 59 min
